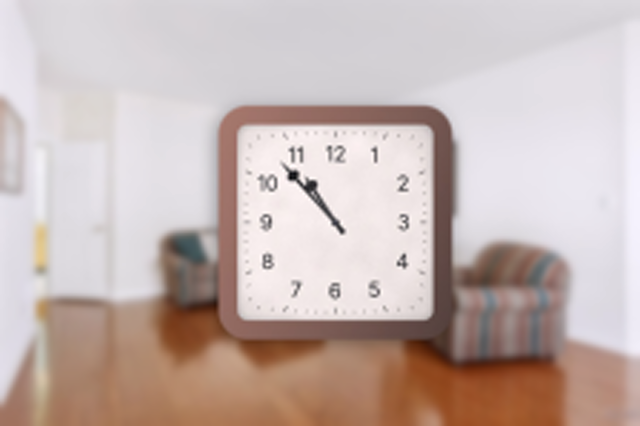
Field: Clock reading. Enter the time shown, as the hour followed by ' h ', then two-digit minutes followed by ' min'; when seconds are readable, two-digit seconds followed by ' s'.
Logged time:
10 h 53 min
